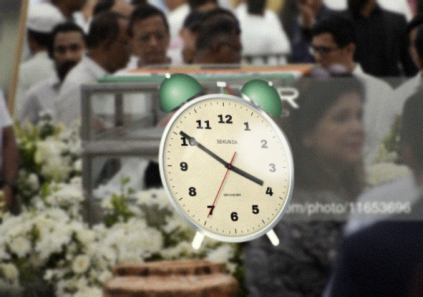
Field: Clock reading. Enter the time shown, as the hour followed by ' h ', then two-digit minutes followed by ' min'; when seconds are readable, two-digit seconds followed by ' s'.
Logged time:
3 h 50 min 35 s
